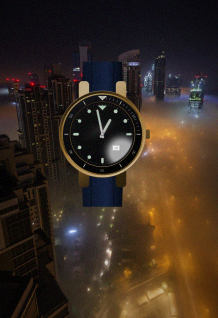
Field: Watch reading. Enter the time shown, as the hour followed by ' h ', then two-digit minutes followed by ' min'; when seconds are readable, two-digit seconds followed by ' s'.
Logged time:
12 h 58 min
